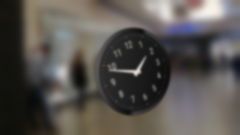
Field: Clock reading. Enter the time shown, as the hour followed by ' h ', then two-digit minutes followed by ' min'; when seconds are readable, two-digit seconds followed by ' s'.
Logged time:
1 h 49 min
